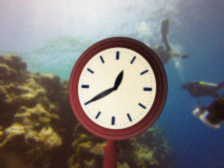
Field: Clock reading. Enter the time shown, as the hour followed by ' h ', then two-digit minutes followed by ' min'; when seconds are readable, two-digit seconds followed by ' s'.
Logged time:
12 h 40 min
